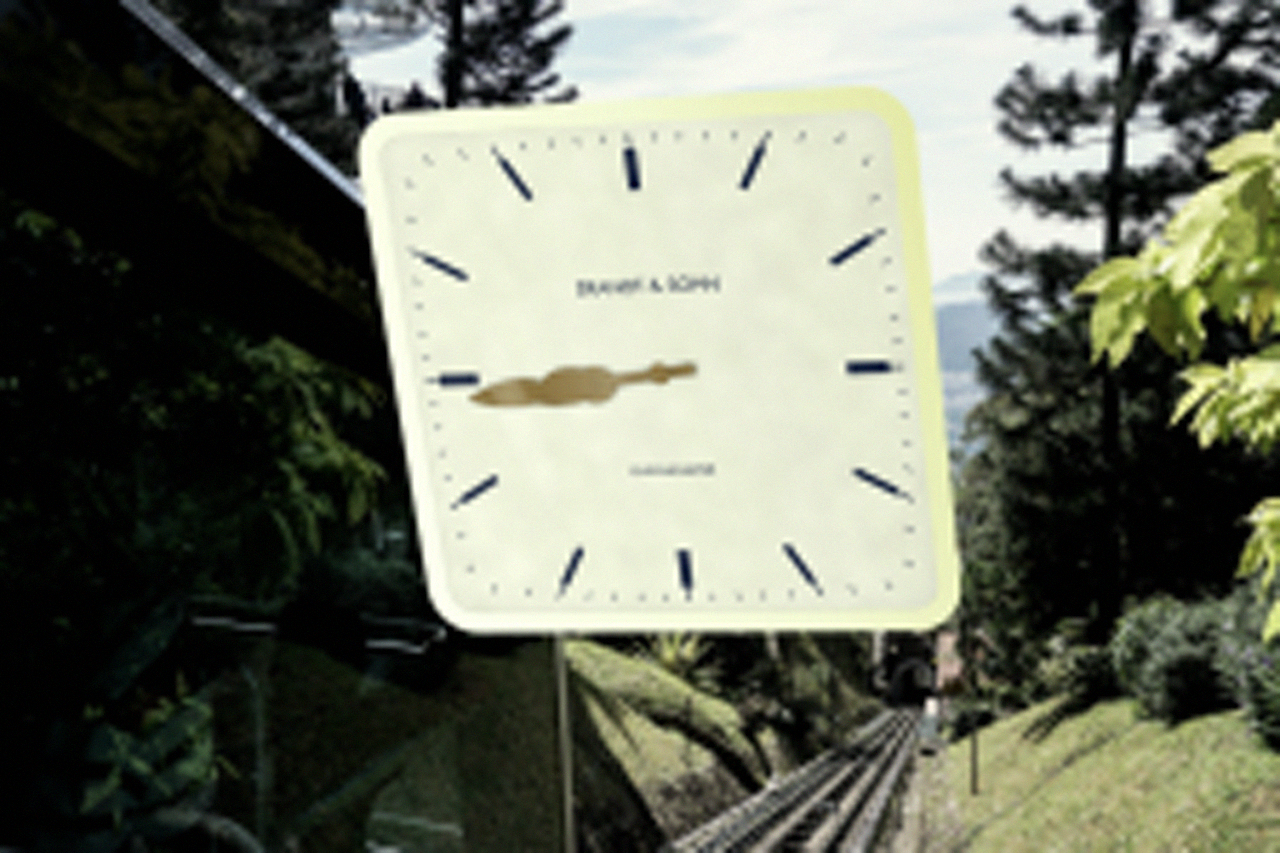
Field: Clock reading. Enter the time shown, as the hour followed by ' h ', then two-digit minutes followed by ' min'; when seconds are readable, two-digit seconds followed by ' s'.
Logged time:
8 h 44 min
